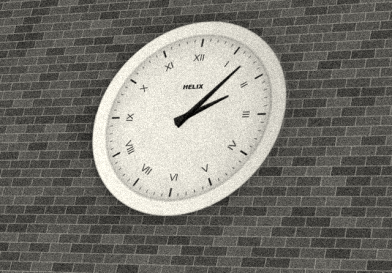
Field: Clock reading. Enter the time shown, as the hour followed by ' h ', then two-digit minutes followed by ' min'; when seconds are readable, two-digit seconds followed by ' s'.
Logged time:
2 h 07 min
